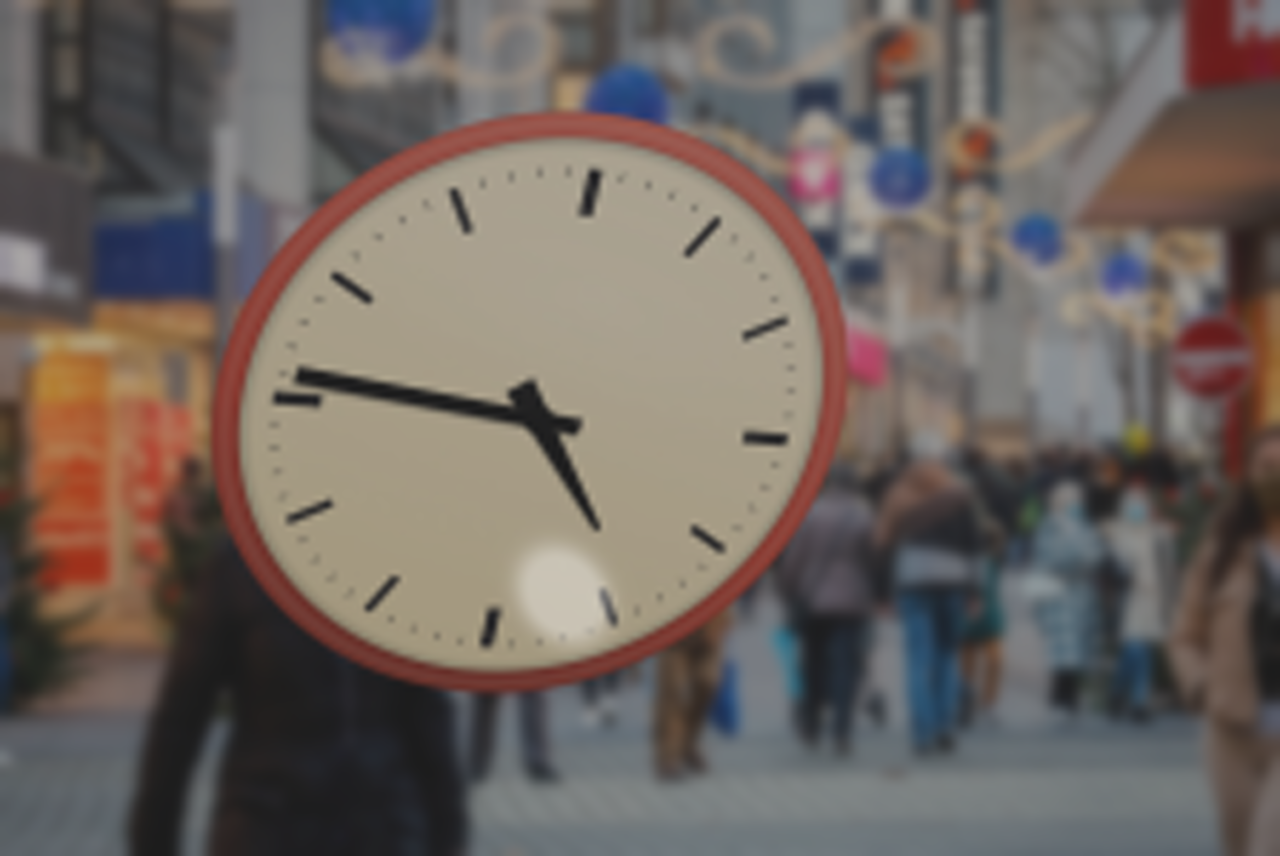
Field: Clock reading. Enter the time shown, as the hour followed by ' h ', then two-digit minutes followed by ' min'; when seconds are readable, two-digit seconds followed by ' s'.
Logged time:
4 h 46 min
